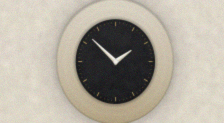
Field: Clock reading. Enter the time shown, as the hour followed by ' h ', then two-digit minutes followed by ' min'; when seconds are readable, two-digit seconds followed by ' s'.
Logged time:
1 h 52 min
